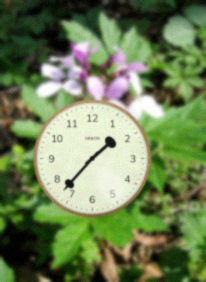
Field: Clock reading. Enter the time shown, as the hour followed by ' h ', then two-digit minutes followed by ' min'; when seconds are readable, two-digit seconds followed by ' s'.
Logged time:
1 h 37 min
